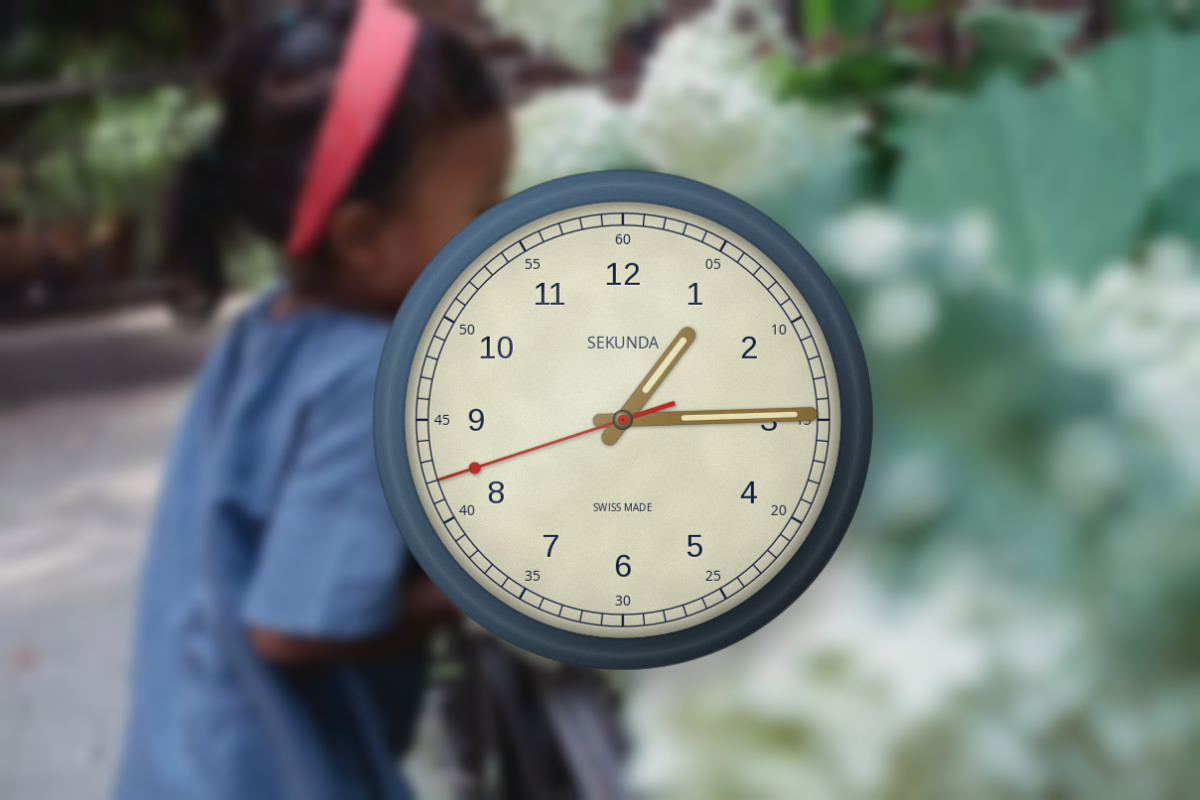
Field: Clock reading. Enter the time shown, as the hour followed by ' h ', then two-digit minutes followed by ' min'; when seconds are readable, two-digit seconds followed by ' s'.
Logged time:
1 h 14 min 42 s
